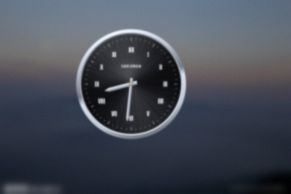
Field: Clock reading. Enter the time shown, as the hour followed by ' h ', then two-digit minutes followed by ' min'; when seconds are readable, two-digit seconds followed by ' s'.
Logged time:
8 h 31 min
